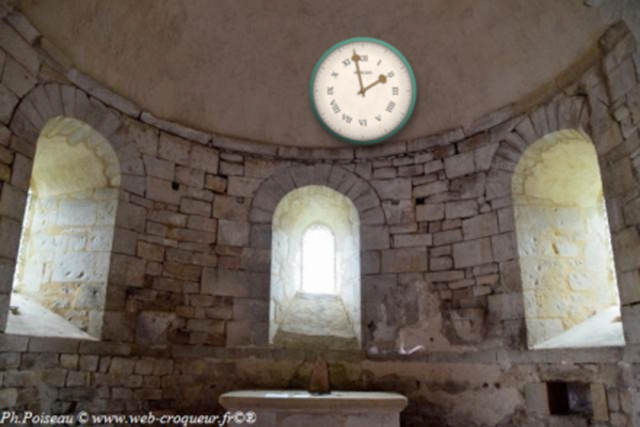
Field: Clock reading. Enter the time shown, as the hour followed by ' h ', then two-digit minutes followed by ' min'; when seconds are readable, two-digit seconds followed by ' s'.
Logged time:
1 h 58 min
